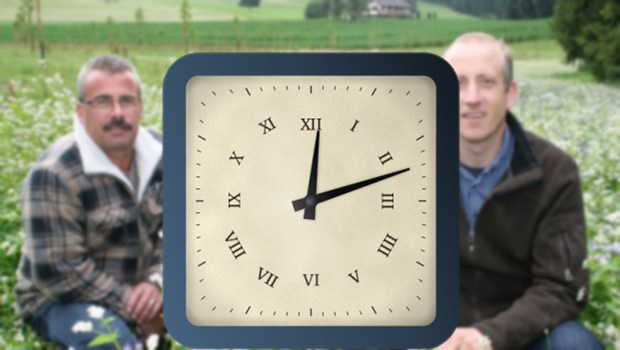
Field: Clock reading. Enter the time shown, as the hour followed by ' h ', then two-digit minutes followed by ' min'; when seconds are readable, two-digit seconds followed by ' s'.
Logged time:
12 h 12 min
